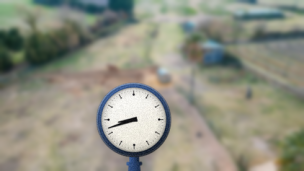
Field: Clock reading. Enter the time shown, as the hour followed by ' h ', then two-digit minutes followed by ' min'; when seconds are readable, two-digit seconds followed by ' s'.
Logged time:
8 h 42 min
